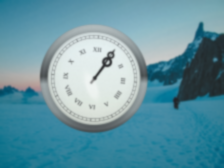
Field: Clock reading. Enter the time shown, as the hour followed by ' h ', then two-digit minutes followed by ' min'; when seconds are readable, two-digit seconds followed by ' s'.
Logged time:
1 h 05 min
